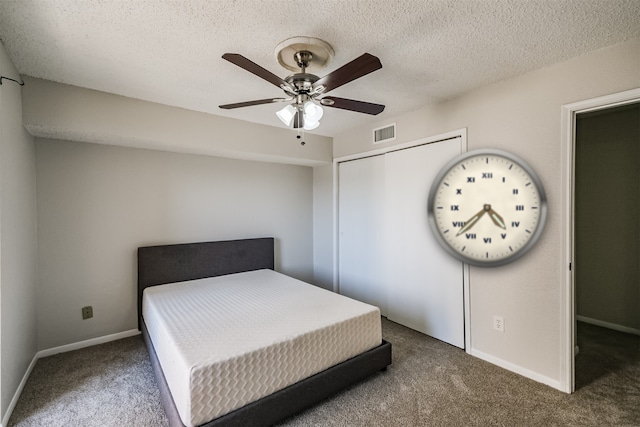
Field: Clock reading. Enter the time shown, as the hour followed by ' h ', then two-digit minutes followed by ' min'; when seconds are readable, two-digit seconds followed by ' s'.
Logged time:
4 h 38 min
